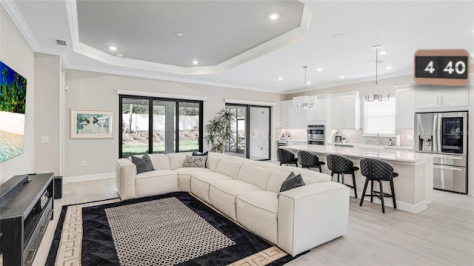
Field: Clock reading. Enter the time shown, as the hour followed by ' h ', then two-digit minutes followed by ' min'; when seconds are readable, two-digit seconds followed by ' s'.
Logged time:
4 h 40 min
